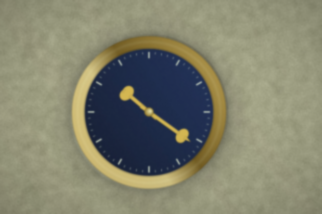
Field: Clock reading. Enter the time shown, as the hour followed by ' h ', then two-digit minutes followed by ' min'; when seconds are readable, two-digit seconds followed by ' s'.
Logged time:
10 h 21 min
